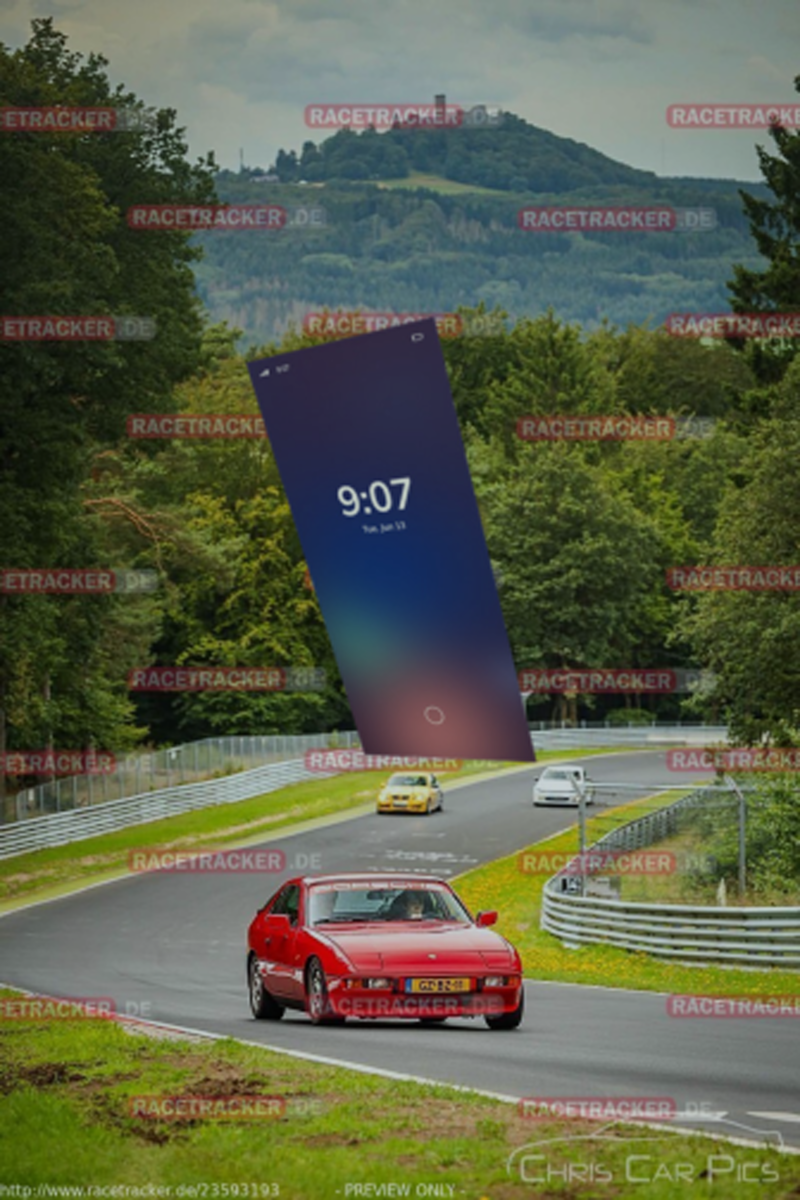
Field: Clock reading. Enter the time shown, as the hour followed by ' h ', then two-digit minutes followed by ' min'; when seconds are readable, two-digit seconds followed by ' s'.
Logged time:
9 h 07 min
